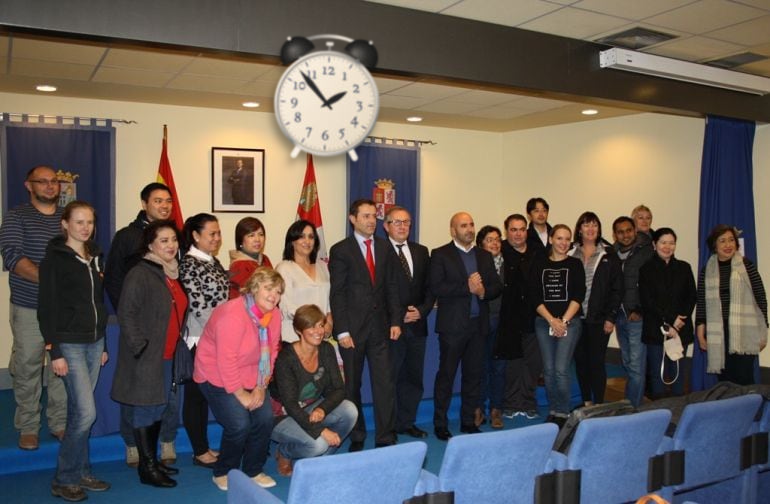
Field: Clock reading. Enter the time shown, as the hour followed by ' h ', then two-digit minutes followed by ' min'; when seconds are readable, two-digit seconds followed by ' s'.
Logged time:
1 h 53 min
